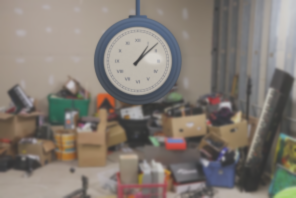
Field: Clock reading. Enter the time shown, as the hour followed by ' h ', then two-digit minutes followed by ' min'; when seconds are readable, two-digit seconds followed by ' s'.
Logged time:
1 h 08 min
